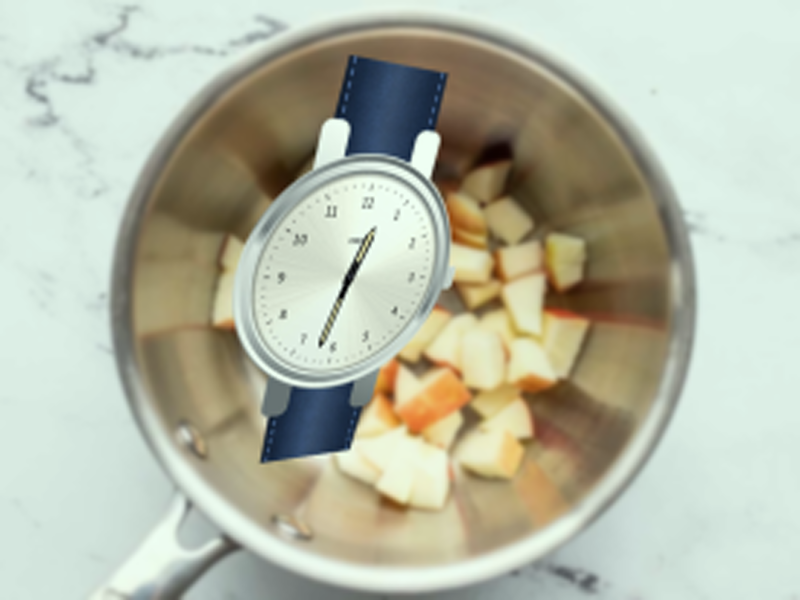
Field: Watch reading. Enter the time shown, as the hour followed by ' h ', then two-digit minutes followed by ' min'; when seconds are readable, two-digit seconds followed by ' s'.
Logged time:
12 h 32 min
